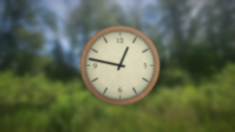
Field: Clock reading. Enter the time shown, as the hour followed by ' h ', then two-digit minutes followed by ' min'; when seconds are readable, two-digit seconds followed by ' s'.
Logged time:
12 h 47 min
